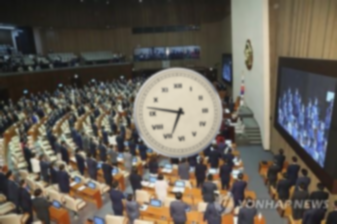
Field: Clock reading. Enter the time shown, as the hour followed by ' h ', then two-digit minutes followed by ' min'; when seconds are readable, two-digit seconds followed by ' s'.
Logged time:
6 h 47 min
